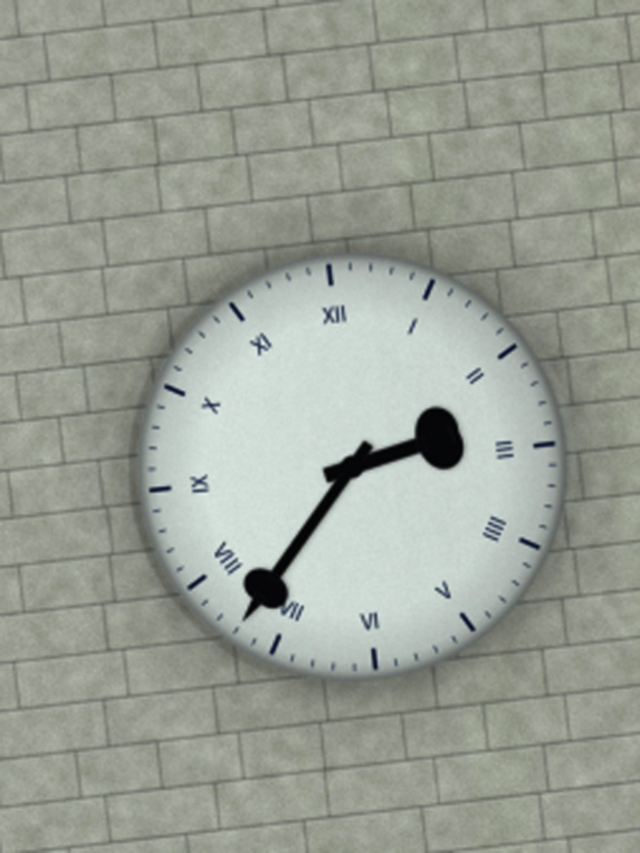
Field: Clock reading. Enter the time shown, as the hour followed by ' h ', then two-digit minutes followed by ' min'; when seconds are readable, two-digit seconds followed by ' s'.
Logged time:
2 h 37 min
